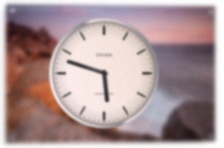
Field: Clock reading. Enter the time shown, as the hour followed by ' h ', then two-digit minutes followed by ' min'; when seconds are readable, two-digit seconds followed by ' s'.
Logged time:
5 h 48 min
